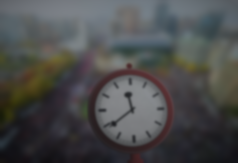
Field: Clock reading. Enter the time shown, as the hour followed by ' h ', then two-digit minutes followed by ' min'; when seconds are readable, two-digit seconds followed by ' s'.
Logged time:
11 h 39 min
